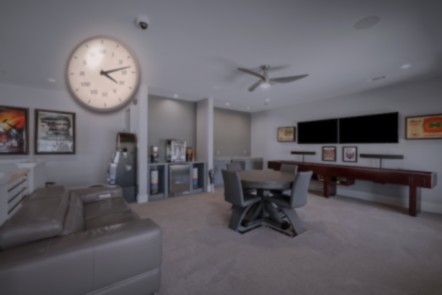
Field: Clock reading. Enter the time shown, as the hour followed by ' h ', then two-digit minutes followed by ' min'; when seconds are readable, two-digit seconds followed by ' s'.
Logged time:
4 h 13 min
